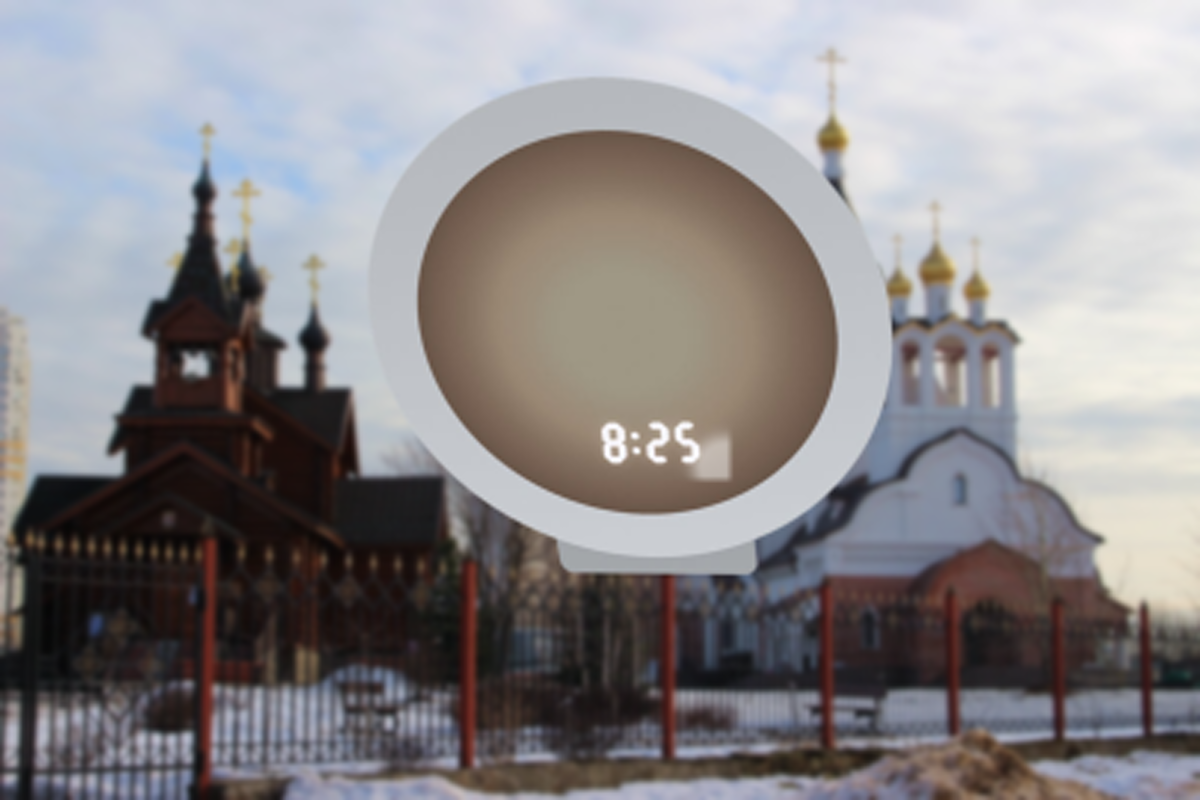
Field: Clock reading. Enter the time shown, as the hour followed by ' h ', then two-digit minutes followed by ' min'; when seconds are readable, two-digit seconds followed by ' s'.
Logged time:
8 h 25 min
